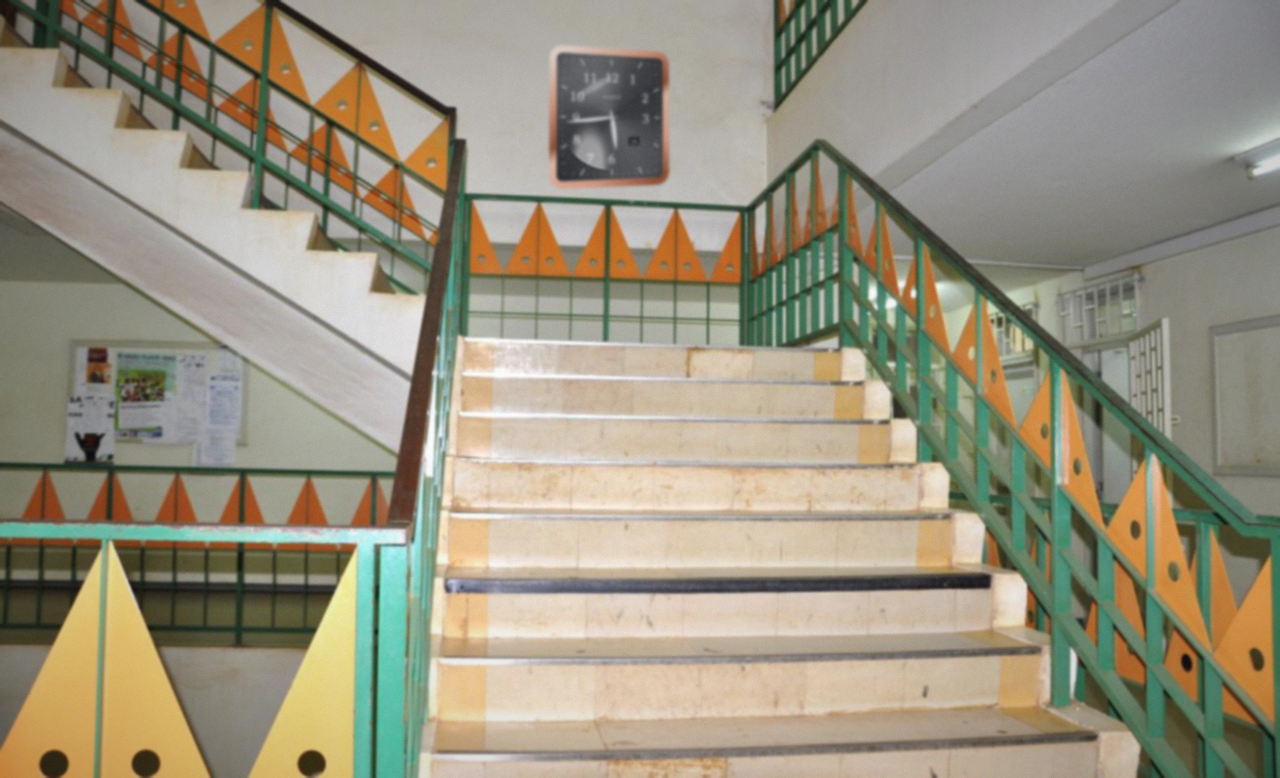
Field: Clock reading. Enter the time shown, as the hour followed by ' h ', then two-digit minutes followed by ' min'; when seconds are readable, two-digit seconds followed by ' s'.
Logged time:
5 h 44 min
